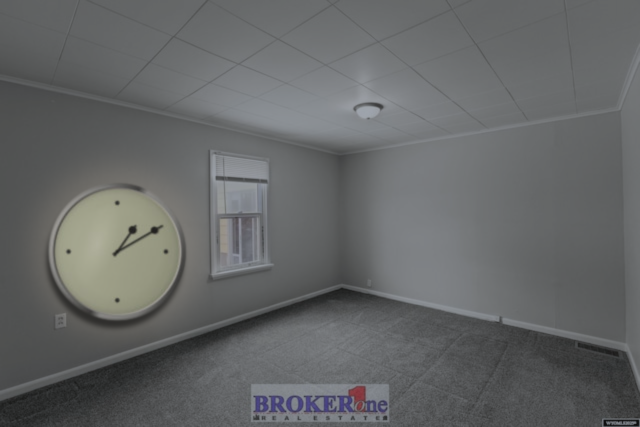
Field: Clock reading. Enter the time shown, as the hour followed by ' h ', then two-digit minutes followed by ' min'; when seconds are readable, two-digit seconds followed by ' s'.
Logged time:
1 h 10 min
